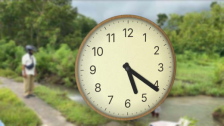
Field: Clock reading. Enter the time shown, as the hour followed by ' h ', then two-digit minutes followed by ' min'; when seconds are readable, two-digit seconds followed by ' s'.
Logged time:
5 h 21 min
